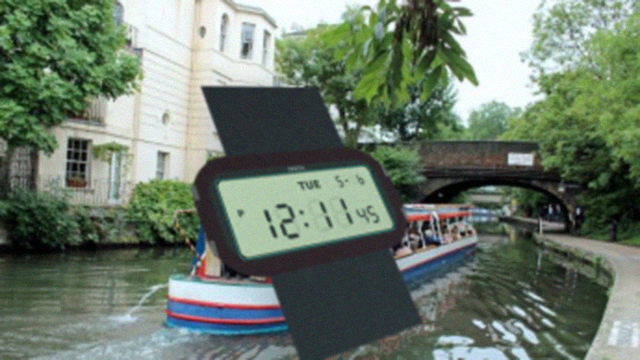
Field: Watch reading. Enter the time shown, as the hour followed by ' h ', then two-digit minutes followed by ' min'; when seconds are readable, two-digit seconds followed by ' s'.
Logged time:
12 h 11 min 45 s
